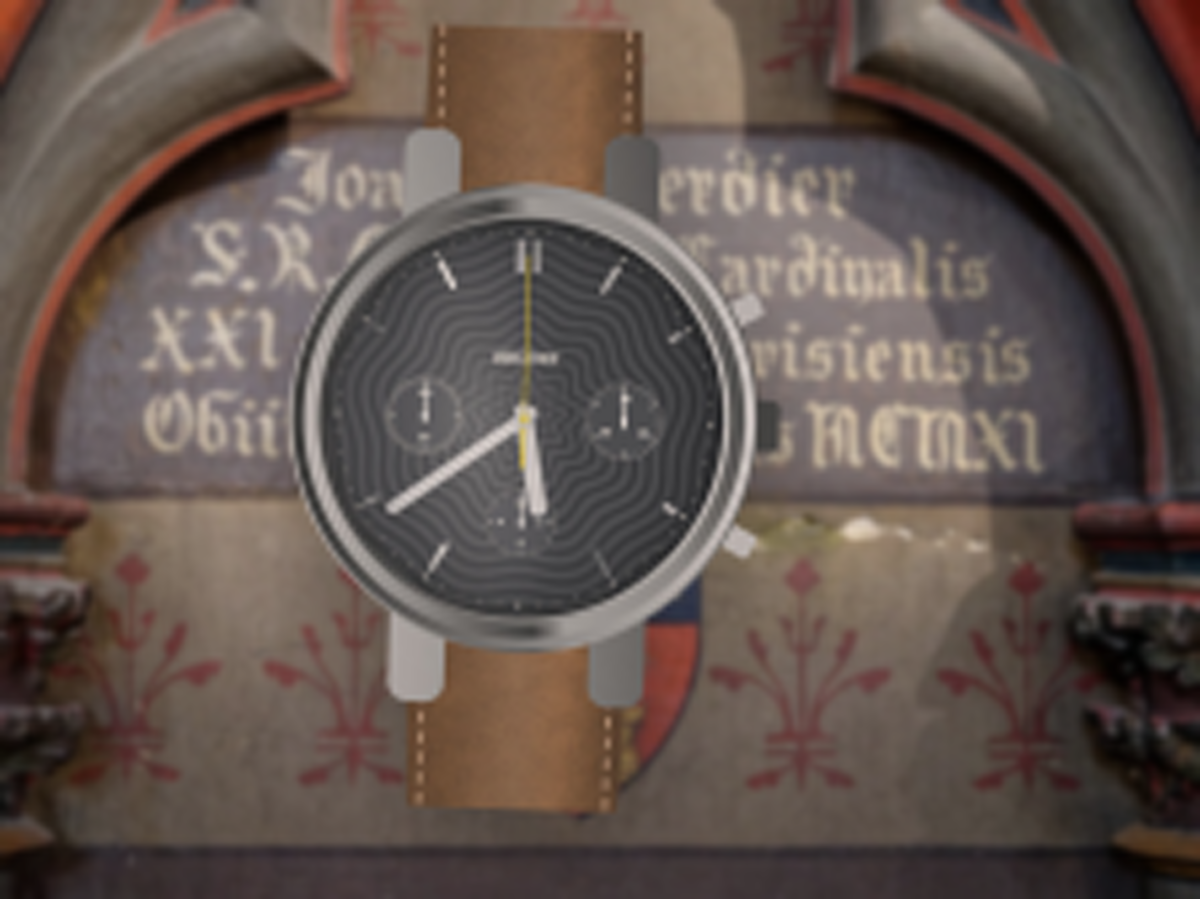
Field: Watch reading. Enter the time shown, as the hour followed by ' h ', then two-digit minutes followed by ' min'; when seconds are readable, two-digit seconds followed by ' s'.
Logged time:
5 h 39 min
